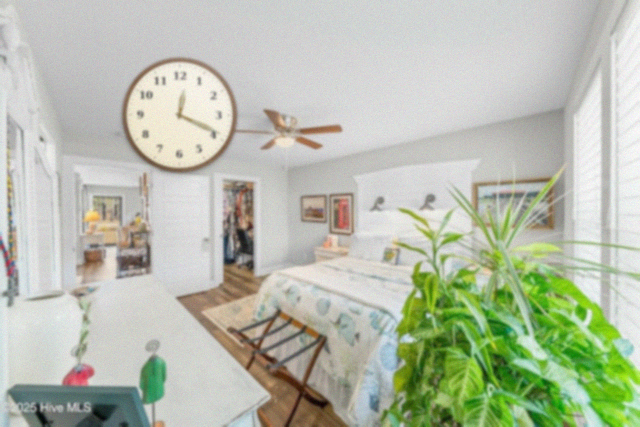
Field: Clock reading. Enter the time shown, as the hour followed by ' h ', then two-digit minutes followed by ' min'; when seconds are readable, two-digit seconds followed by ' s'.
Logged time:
12 h 19 min
